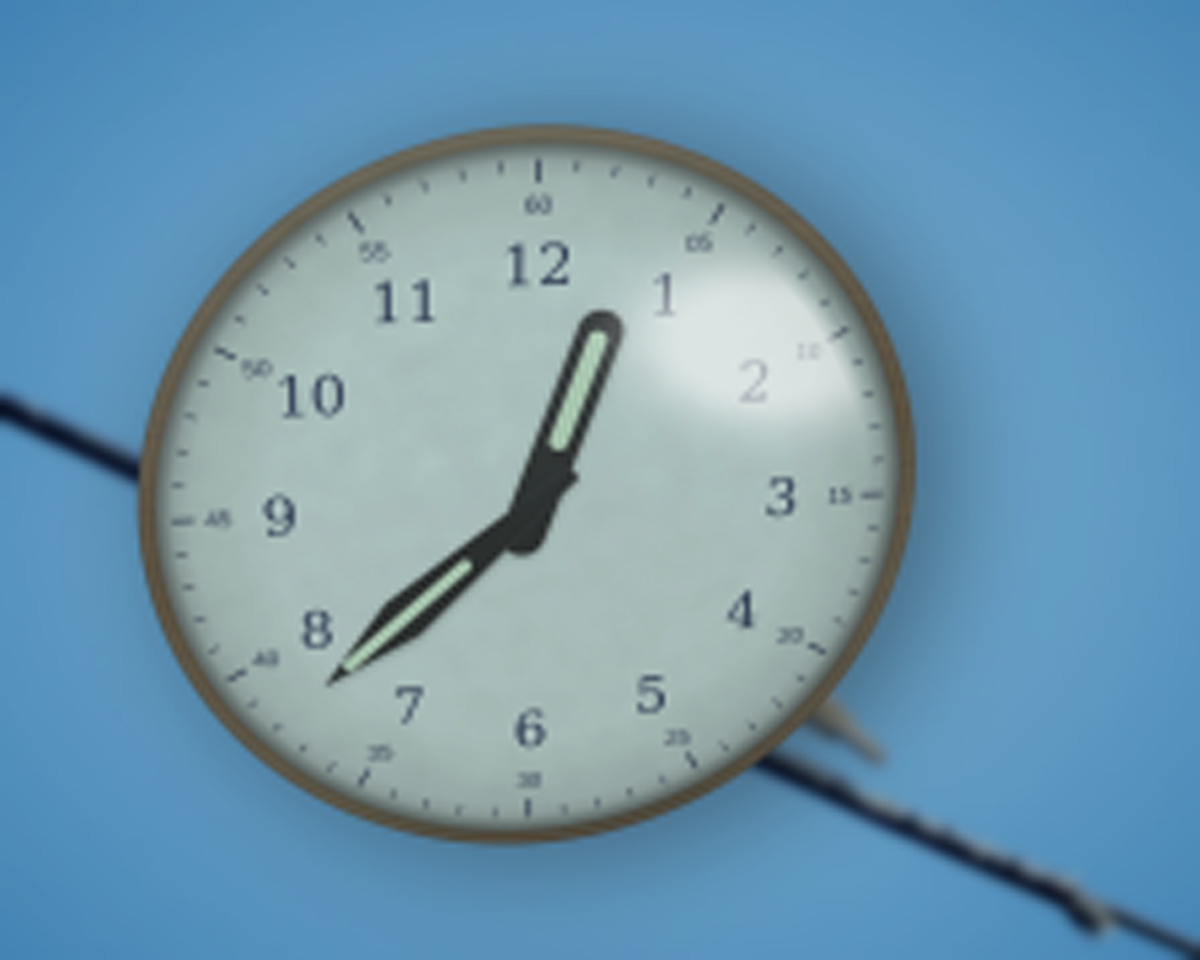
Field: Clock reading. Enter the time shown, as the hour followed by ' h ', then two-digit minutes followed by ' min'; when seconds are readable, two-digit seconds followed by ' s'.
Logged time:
12 h 38 min
